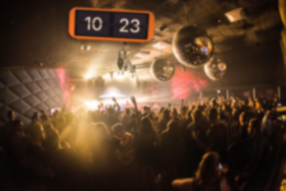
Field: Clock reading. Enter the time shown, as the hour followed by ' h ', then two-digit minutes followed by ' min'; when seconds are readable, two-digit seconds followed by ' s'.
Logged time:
10 h 23 min
